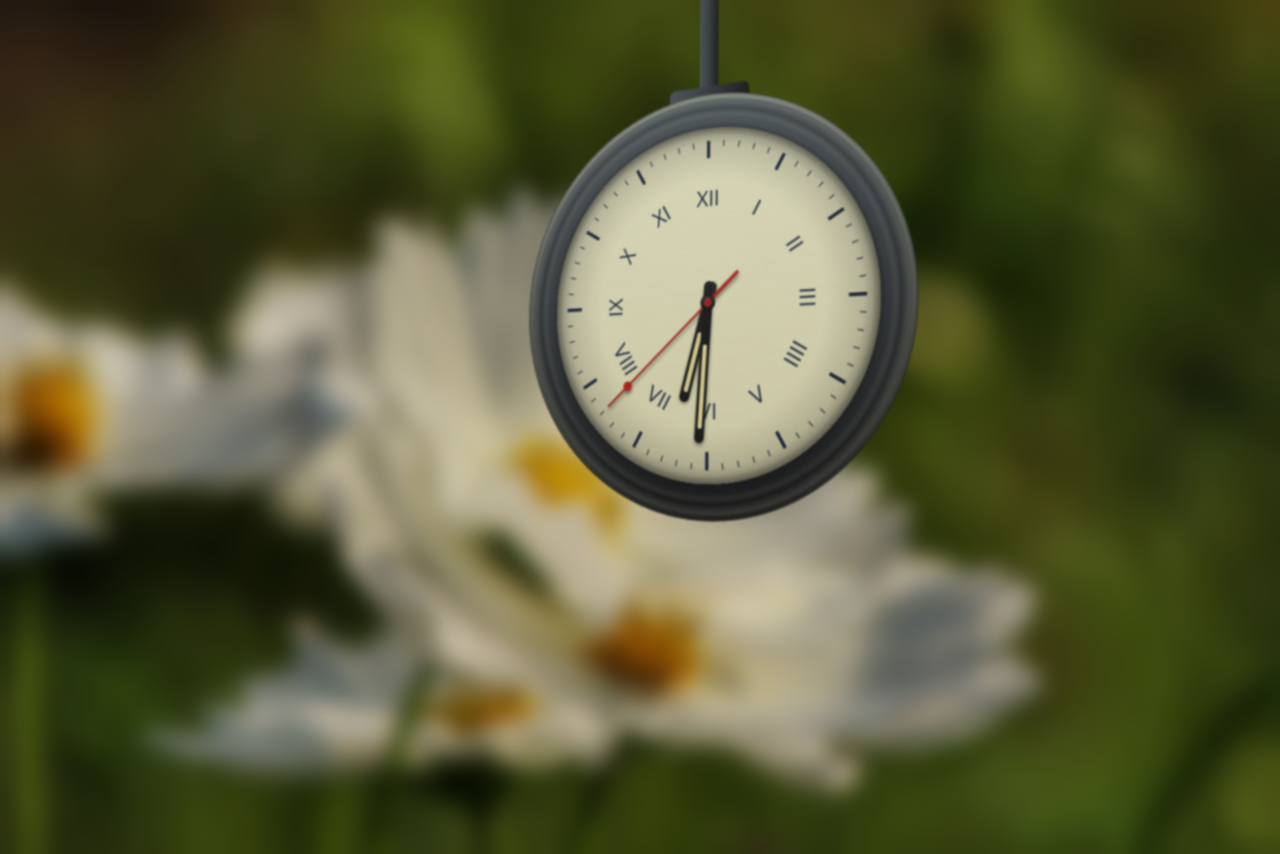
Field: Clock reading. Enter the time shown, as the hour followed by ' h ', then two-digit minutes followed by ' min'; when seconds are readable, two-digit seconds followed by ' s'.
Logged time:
6 h 30 min 38 s
